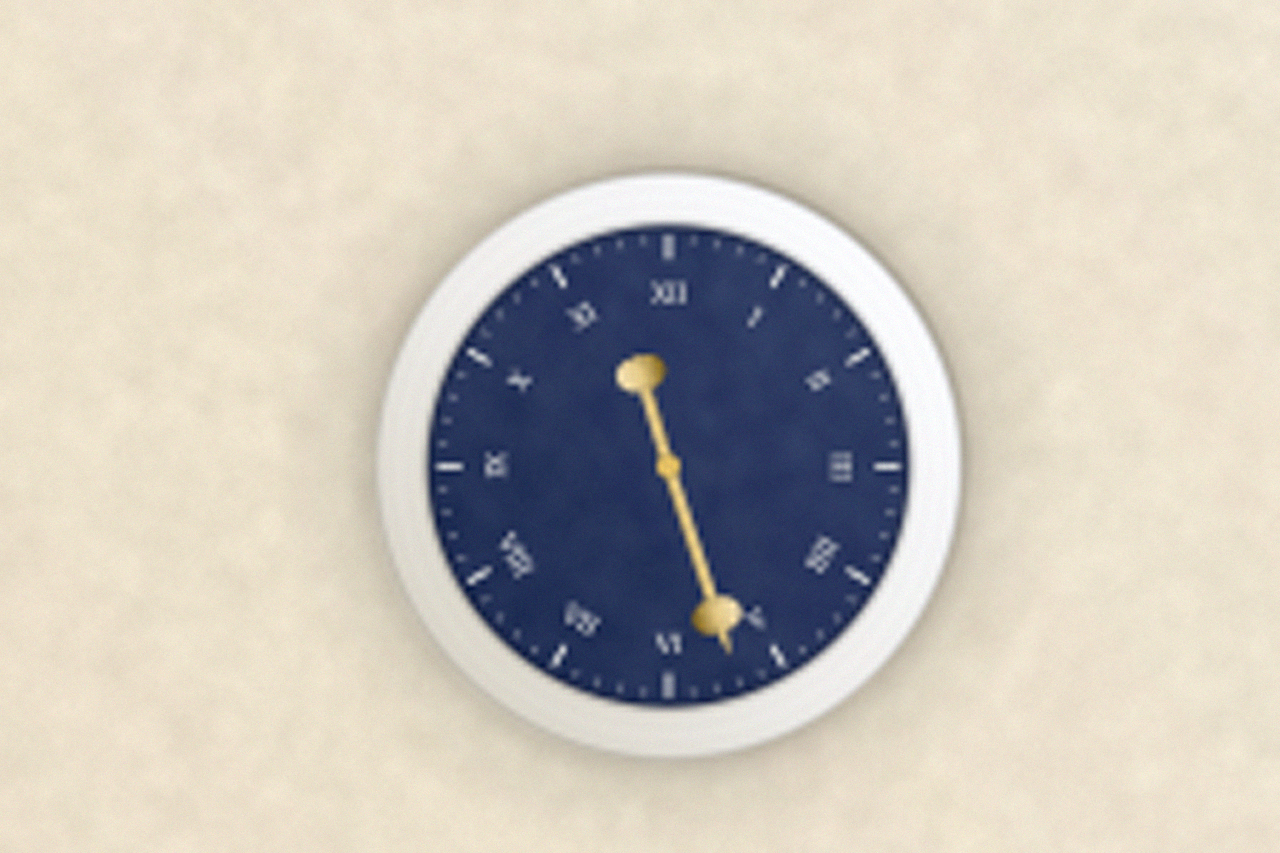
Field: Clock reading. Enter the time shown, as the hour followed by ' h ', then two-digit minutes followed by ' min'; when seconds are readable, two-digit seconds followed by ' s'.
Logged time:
11 h 27 min
